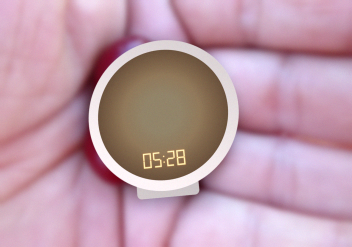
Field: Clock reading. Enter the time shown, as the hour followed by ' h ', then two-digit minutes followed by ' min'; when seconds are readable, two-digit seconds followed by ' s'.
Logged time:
5 h 28 min
